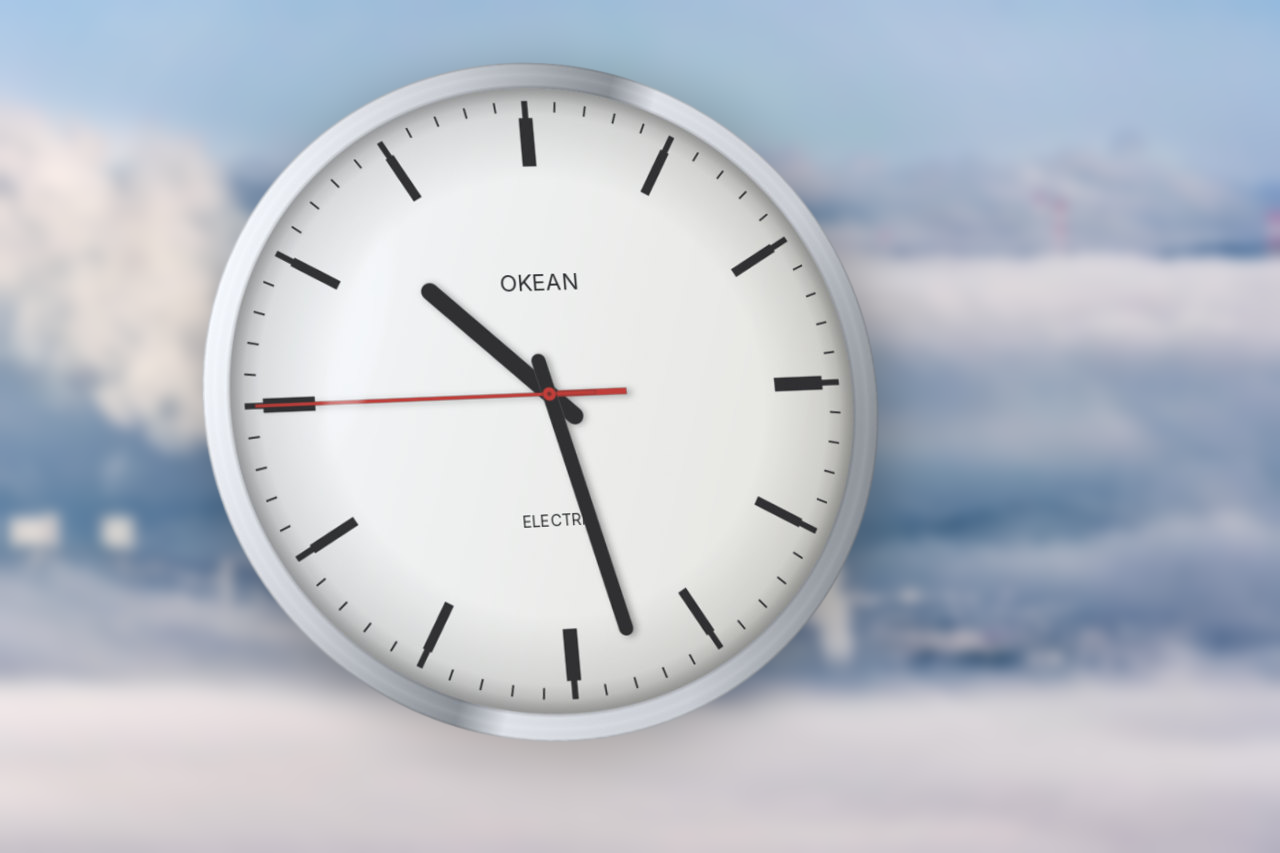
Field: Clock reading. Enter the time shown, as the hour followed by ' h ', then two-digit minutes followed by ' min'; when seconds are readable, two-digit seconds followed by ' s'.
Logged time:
10 h 27 min 45 s
